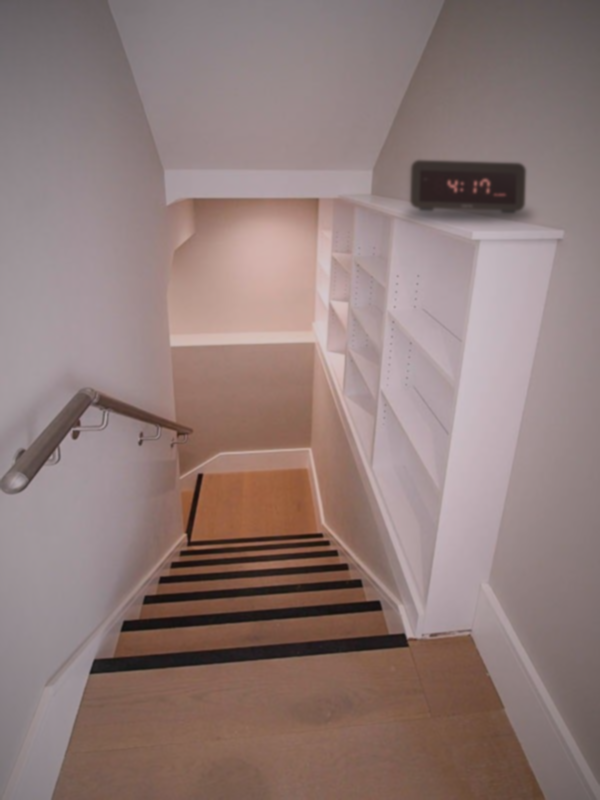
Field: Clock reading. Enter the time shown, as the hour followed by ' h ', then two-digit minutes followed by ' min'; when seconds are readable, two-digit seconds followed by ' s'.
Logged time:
4 h 17 min
